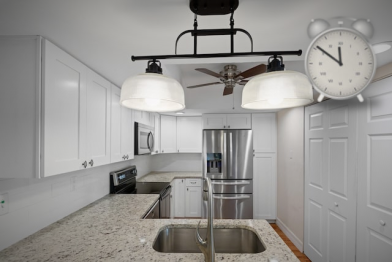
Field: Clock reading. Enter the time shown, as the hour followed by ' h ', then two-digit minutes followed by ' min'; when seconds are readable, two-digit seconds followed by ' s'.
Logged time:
11 h 51 min
